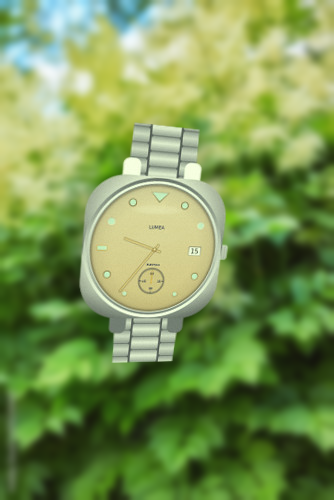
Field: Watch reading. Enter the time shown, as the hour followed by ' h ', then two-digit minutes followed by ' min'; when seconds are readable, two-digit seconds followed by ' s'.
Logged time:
9 h 36 min
